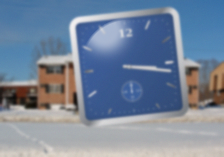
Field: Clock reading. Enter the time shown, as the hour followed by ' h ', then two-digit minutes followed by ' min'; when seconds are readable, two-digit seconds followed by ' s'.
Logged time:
3 h 17 min
